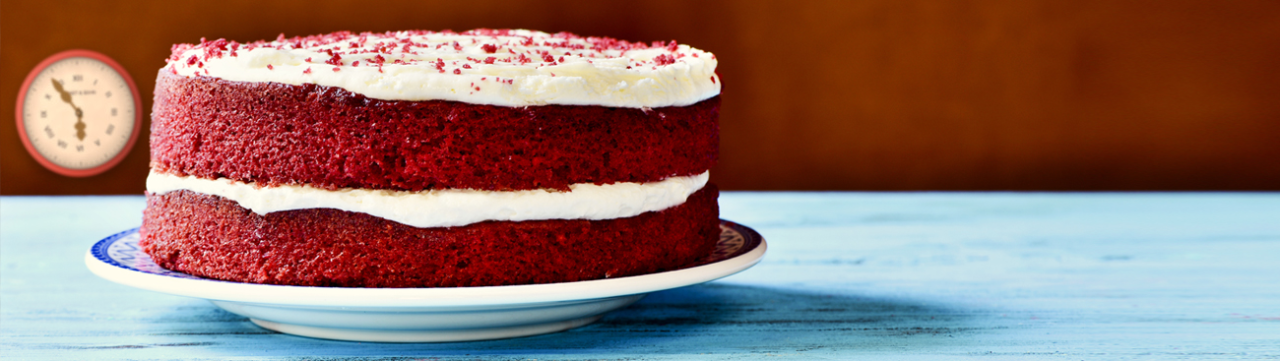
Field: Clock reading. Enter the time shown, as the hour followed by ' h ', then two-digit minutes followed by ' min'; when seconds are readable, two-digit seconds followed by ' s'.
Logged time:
5 h 54 min
